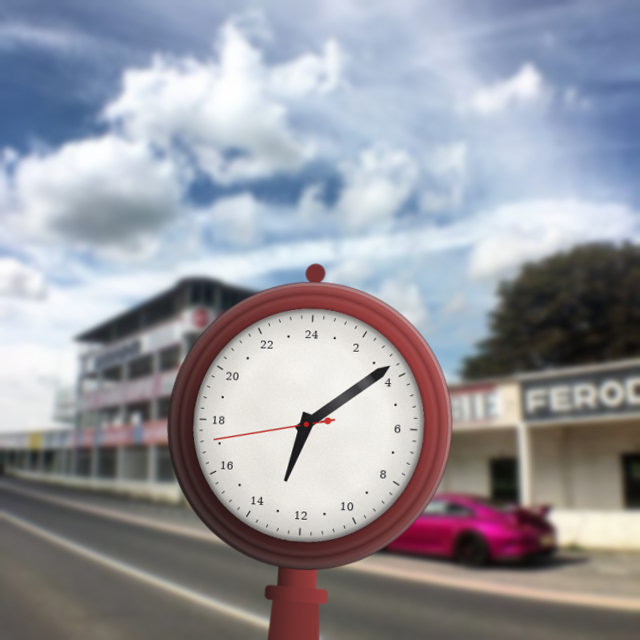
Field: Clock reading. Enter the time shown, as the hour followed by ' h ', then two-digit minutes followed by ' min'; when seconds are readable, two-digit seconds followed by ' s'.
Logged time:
13 h 08 min 43 s
